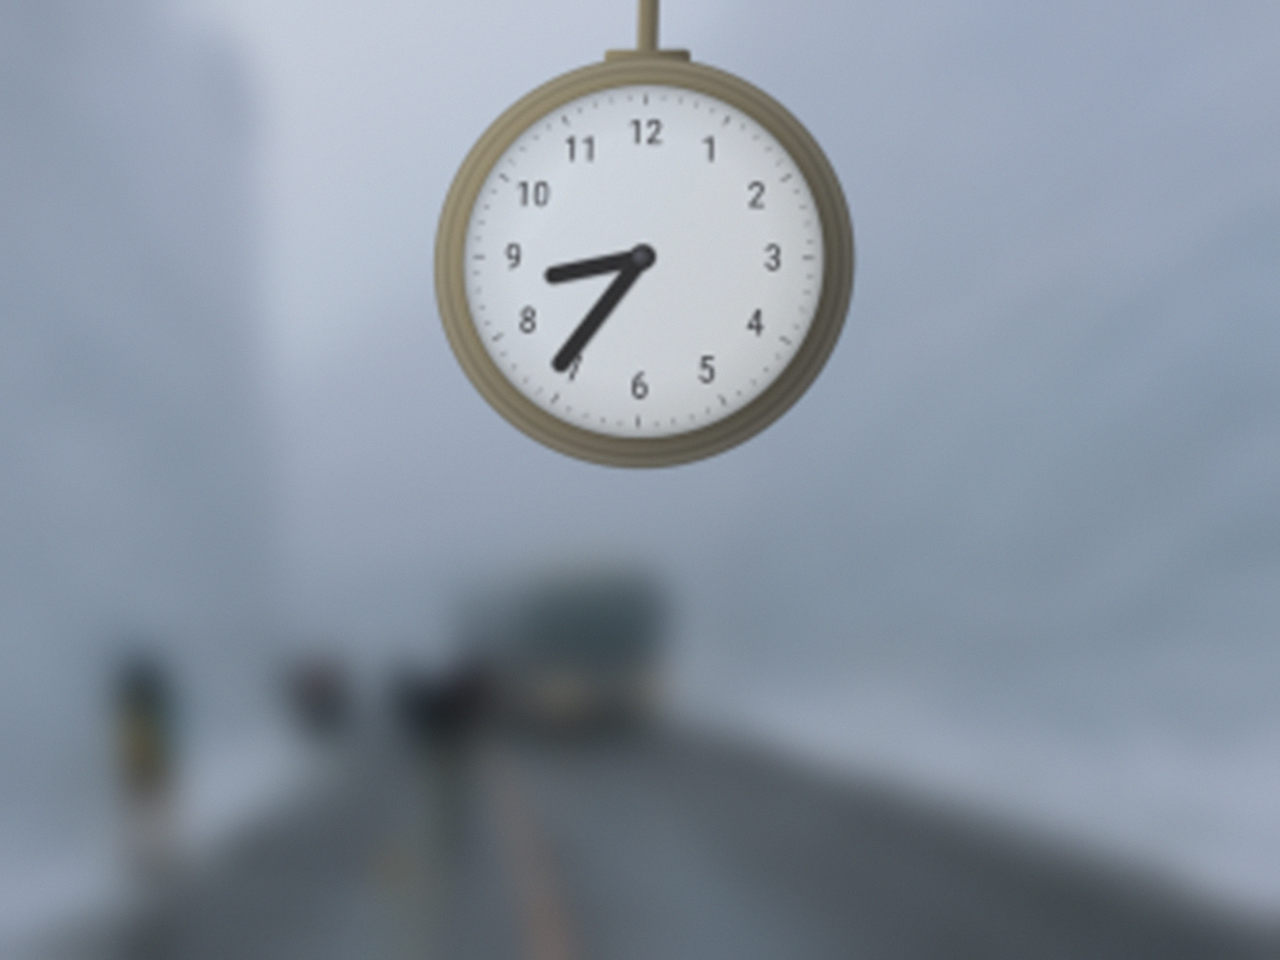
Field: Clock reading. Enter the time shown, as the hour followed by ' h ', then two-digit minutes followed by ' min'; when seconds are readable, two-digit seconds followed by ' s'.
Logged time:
8 h 36 min
